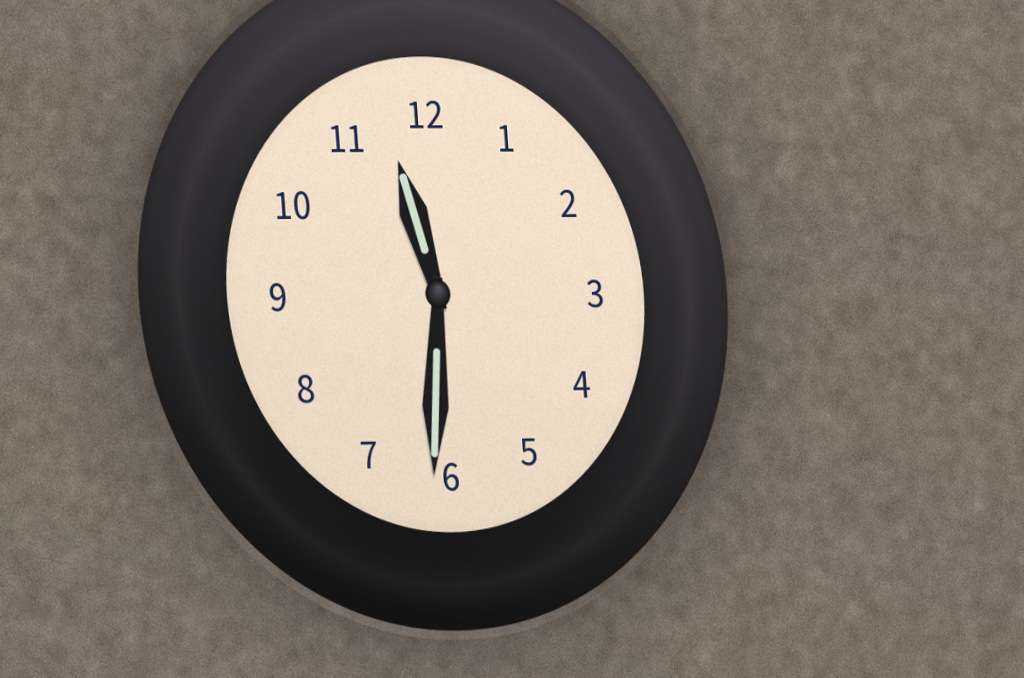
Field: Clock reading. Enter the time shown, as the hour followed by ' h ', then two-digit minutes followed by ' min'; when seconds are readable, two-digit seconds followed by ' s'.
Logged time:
11 h 31 min
